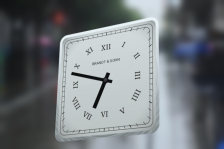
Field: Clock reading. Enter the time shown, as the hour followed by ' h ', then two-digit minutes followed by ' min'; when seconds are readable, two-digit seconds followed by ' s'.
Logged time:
6 h 48 min
